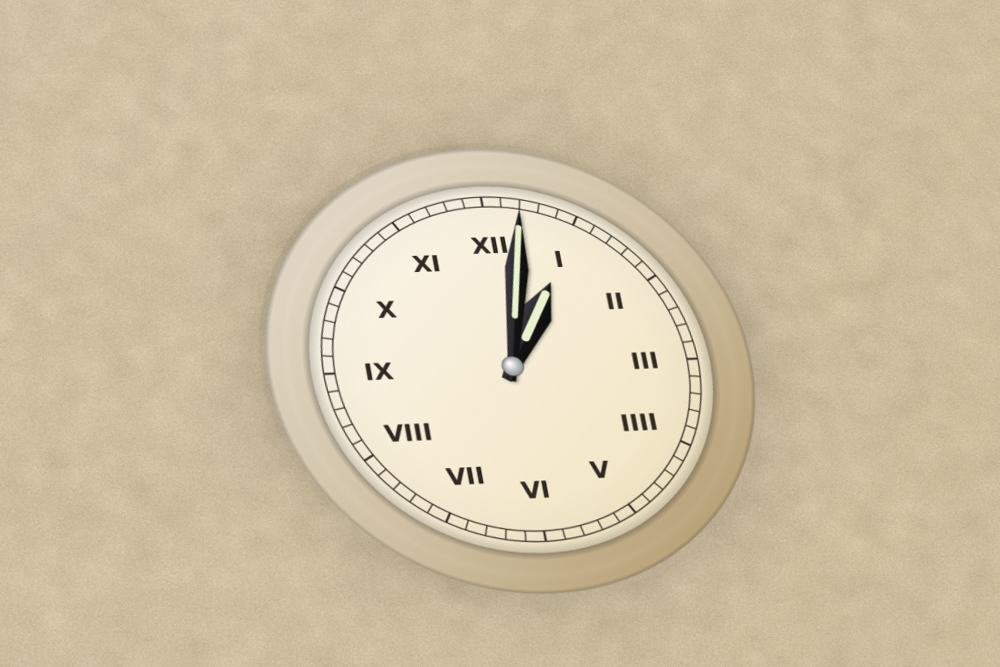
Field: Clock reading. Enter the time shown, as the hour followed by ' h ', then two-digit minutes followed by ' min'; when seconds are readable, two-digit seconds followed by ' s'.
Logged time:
1 h 02 min
